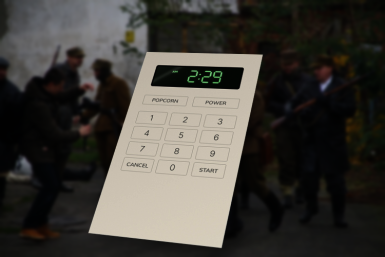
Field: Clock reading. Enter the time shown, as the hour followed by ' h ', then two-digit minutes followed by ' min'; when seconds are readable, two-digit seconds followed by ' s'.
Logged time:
2 h 29 min
